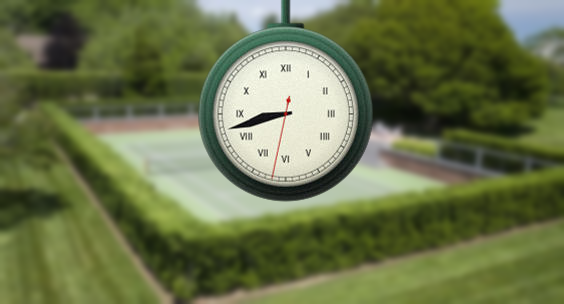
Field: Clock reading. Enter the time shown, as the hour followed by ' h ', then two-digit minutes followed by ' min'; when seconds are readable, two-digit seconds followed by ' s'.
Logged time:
8 h 42 min 32 s
